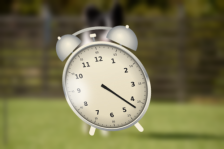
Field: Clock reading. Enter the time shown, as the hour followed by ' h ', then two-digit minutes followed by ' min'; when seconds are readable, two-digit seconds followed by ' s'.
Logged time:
4 h 22 min
